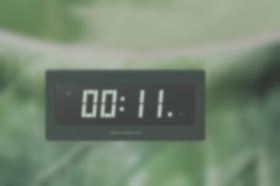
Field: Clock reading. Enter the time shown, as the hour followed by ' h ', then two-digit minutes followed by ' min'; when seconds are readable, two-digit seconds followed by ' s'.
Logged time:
0 h 11 min
